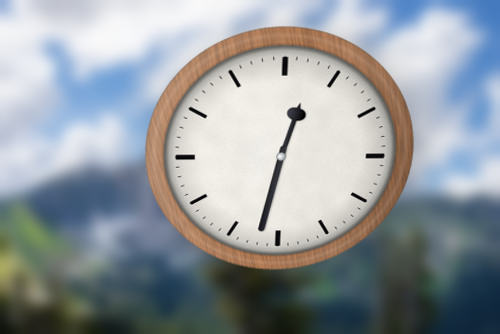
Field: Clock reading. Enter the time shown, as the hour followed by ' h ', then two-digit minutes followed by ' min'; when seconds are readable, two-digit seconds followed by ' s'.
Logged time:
12 h 32 min
